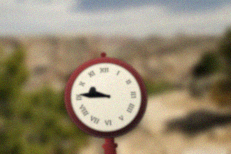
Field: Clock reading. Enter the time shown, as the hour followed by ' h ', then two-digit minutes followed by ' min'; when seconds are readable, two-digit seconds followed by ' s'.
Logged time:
9 h 46 min
